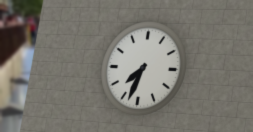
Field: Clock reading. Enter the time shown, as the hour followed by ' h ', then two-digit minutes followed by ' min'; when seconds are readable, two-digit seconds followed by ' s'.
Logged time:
7 h 33 min
